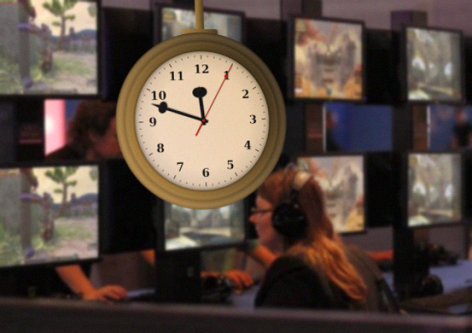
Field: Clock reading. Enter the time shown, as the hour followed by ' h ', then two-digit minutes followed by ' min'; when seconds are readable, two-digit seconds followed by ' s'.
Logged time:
11 h 48 min 05 s
